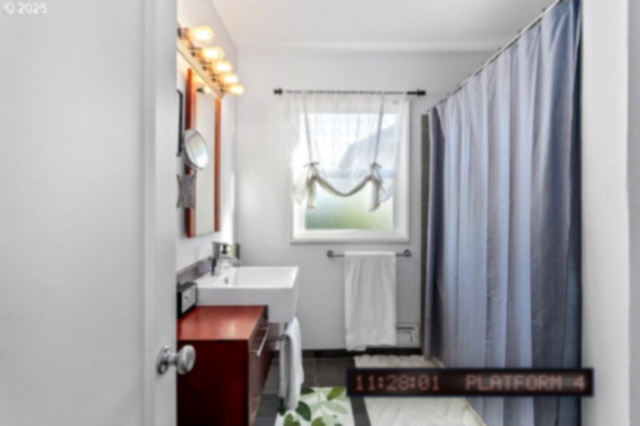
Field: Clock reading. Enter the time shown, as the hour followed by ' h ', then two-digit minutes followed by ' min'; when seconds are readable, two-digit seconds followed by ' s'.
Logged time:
11 h 28 min 01 s
